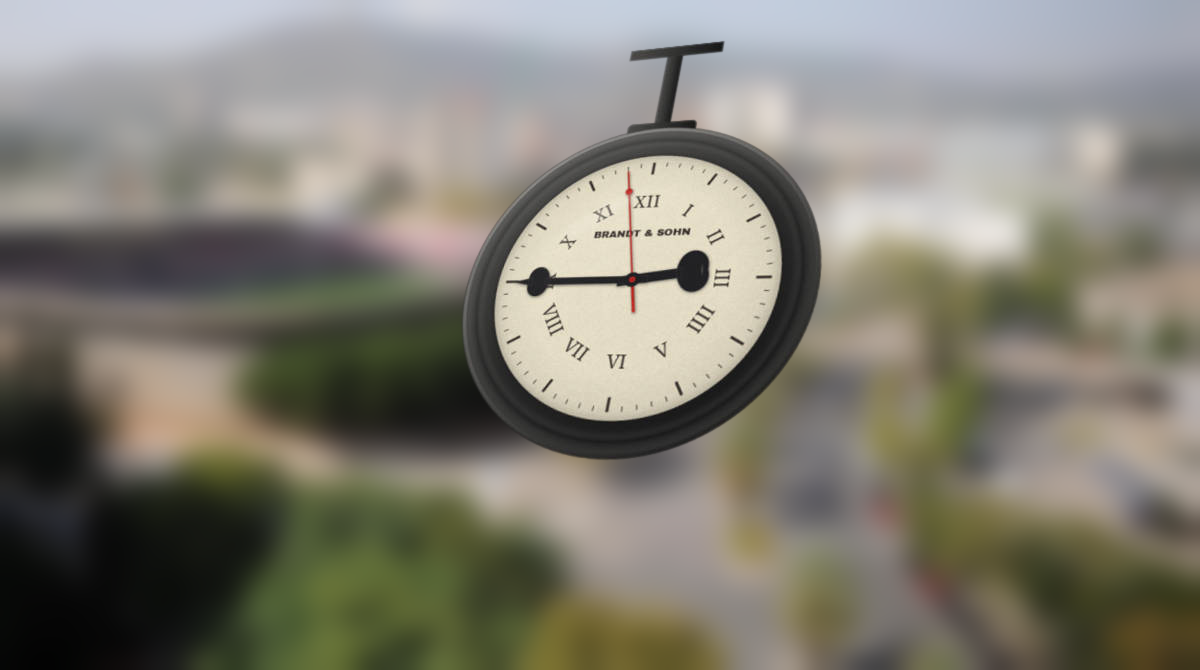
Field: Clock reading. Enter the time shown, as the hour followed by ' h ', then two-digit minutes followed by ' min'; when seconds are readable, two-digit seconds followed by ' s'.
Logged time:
2 h 44 min 58 s
